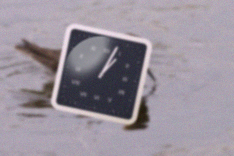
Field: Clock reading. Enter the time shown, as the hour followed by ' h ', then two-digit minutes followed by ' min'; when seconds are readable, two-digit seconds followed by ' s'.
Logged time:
1 h 03 min
